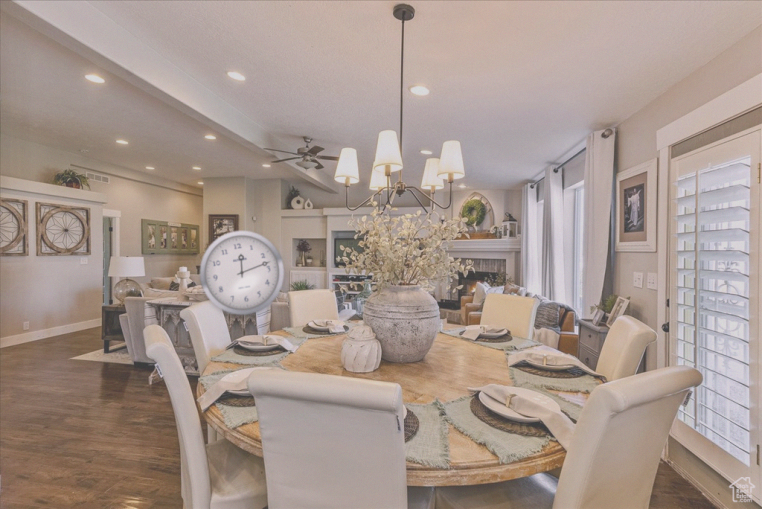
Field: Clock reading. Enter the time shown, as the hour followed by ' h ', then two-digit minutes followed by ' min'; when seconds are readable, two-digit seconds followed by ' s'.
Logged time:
12 h 13 min
